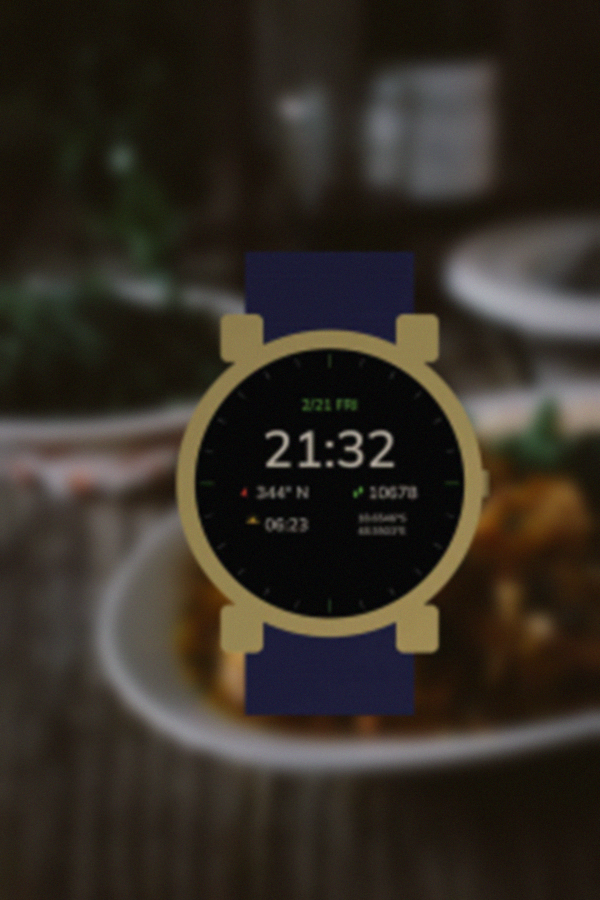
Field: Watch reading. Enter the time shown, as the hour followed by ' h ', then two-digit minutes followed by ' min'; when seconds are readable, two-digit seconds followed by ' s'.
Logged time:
21 h 32 min
